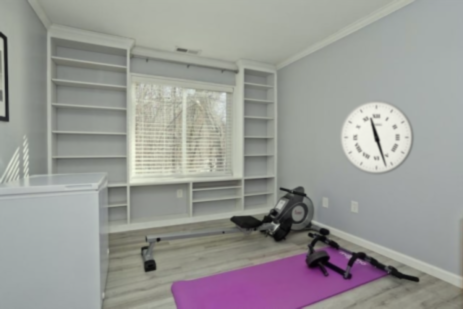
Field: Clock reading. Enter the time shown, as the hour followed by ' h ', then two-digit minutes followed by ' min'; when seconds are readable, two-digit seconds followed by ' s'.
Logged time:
11 h 27 min
